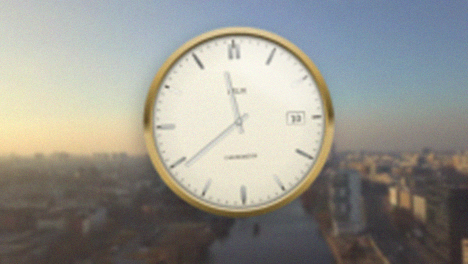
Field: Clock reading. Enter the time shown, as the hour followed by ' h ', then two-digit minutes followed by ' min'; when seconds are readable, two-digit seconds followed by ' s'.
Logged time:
11 h 39 min
